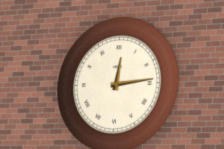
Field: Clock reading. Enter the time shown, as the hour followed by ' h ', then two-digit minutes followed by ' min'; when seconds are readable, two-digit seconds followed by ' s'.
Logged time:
12 h 14 min
